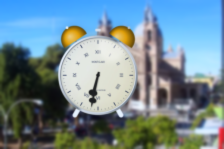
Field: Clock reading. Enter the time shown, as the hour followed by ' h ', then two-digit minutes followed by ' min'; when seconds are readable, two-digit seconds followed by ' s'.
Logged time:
6 h 32 min
